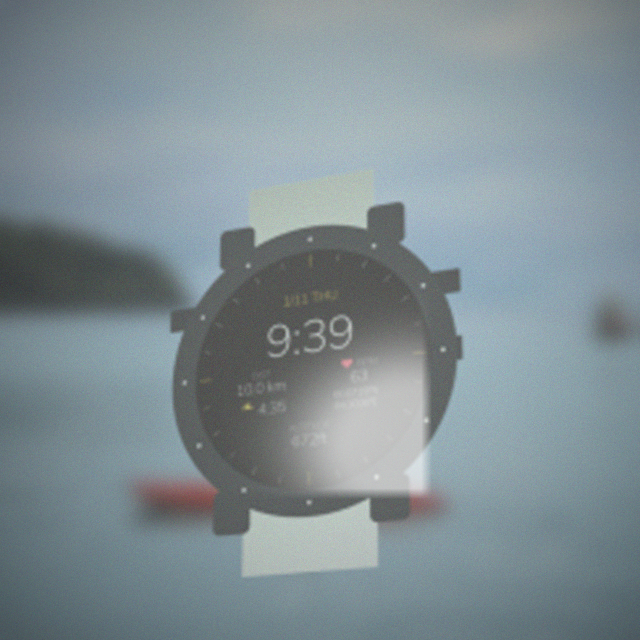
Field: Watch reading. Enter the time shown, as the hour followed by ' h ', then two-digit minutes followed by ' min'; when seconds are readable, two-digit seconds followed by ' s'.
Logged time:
9 h 39 min
